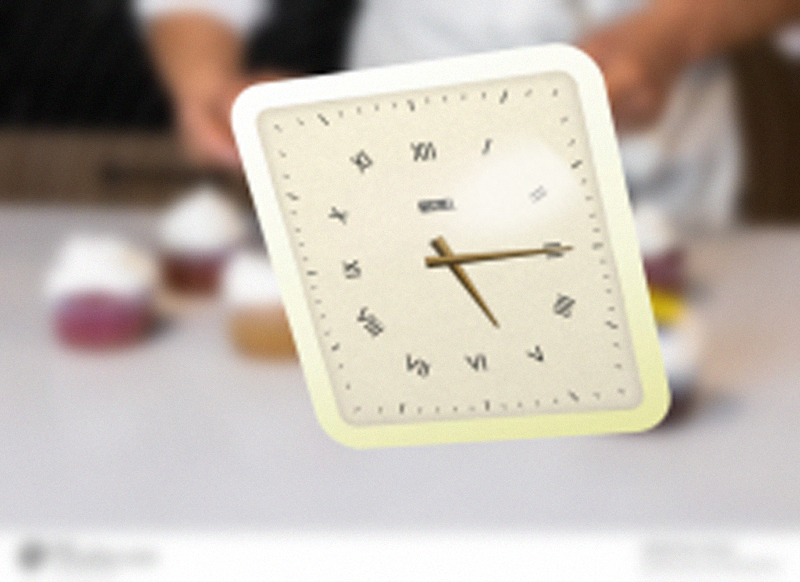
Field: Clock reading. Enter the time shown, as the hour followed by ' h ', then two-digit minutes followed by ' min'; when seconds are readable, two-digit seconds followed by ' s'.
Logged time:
5 h 15 min
